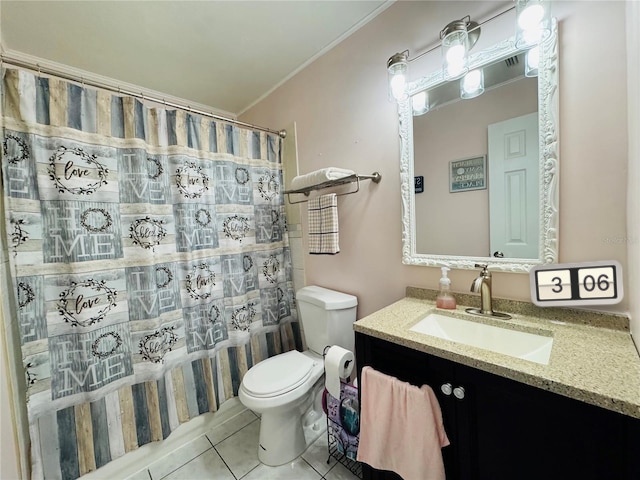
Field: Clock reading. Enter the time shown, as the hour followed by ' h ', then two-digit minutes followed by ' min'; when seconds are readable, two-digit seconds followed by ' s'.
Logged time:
3 h 06 min
